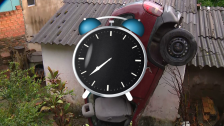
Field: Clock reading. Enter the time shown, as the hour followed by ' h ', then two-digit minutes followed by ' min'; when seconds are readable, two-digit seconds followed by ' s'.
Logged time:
7 h 38 min
